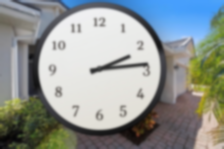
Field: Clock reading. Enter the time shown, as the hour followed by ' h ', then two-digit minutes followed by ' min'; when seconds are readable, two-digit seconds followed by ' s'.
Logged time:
2 h 14 min
